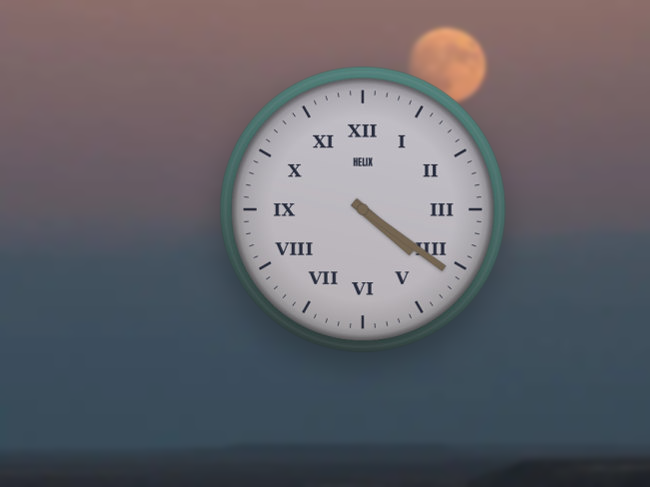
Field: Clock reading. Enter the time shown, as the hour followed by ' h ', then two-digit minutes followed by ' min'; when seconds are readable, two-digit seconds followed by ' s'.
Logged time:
4 h 21 min
